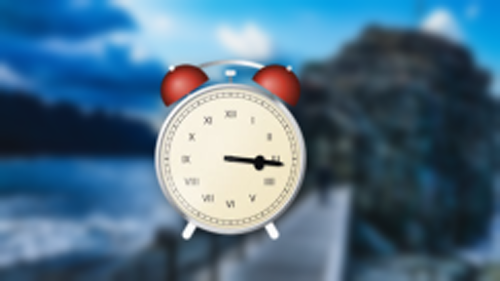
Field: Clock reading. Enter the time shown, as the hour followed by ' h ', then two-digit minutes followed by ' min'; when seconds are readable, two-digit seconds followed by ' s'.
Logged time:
3 h 16 min
